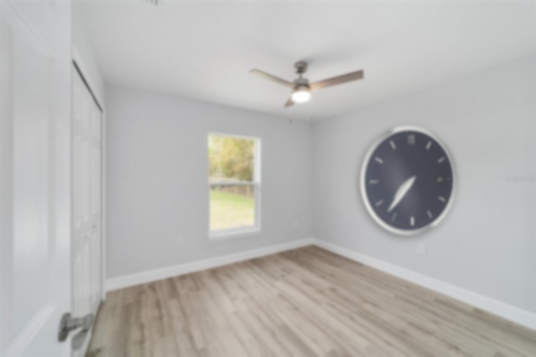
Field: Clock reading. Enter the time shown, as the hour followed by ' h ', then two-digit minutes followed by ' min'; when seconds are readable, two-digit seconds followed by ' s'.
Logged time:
7 h 37 min
